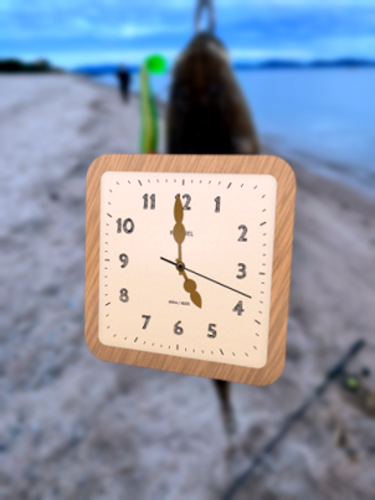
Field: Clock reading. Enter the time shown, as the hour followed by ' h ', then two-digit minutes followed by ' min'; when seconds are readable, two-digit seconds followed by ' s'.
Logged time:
4 h 59 min 18 s
